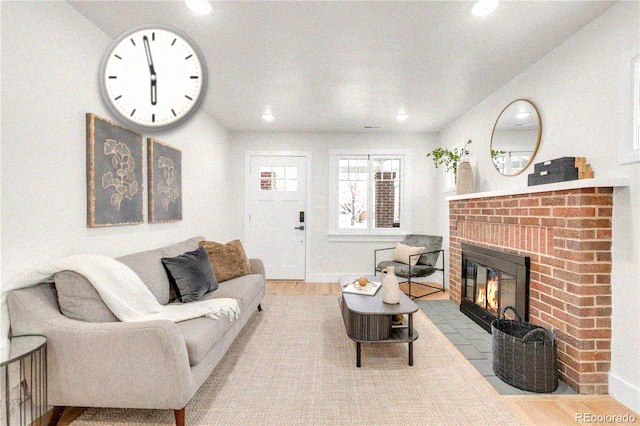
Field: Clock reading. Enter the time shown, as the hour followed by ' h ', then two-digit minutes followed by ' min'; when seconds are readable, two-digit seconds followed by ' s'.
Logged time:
5 h 58 min
